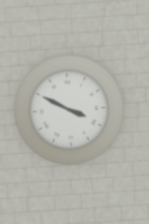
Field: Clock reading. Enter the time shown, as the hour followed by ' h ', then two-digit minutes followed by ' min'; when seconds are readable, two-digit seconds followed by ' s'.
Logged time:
3 h 50 min
